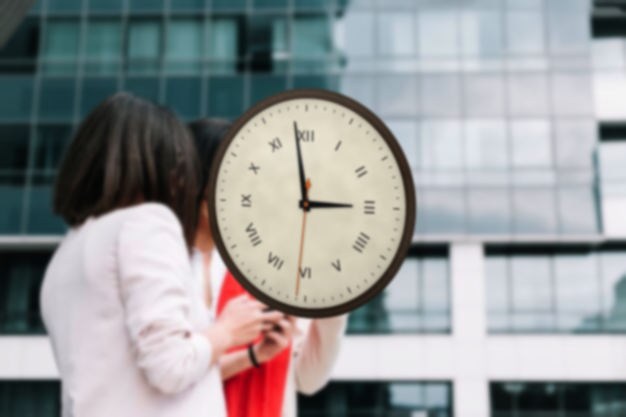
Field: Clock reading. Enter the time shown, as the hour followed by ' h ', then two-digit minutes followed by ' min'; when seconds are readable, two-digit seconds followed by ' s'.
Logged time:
2 h 58 min 31 s
